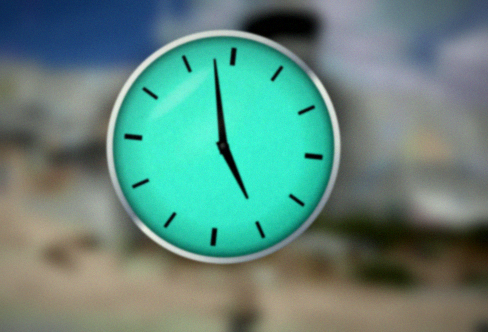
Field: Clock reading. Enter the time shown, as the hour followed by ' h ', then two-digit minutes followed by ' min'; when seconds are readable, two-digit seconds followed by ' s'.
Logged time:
4 h 58 min
